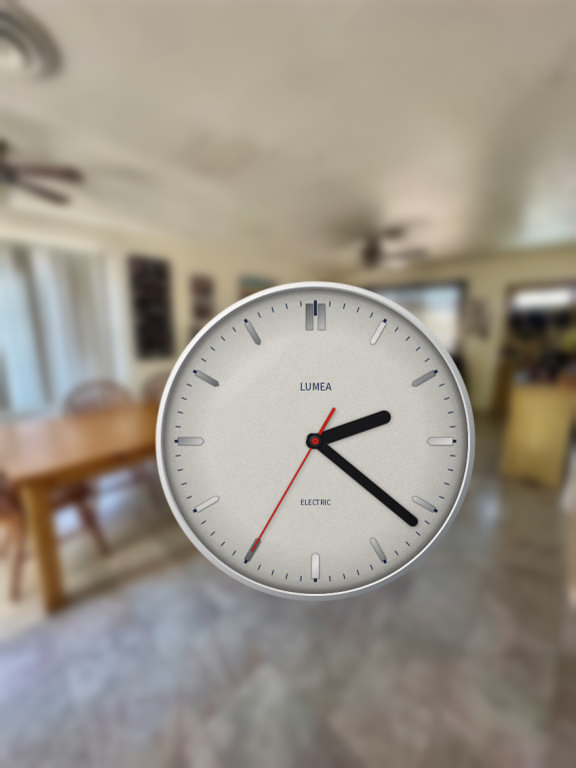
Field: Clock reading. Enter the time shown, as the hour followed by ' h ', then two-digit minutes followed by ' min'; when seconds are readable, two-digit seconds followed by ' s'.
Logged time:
2 h 21 min 35 s
